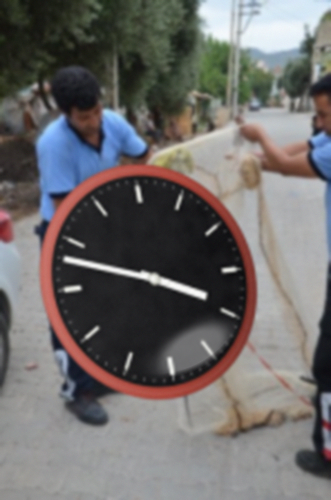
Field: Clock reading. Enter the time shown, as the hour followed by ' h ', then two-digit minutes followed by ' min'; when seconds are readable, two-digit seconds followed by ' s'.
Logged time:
3 h 48 min
